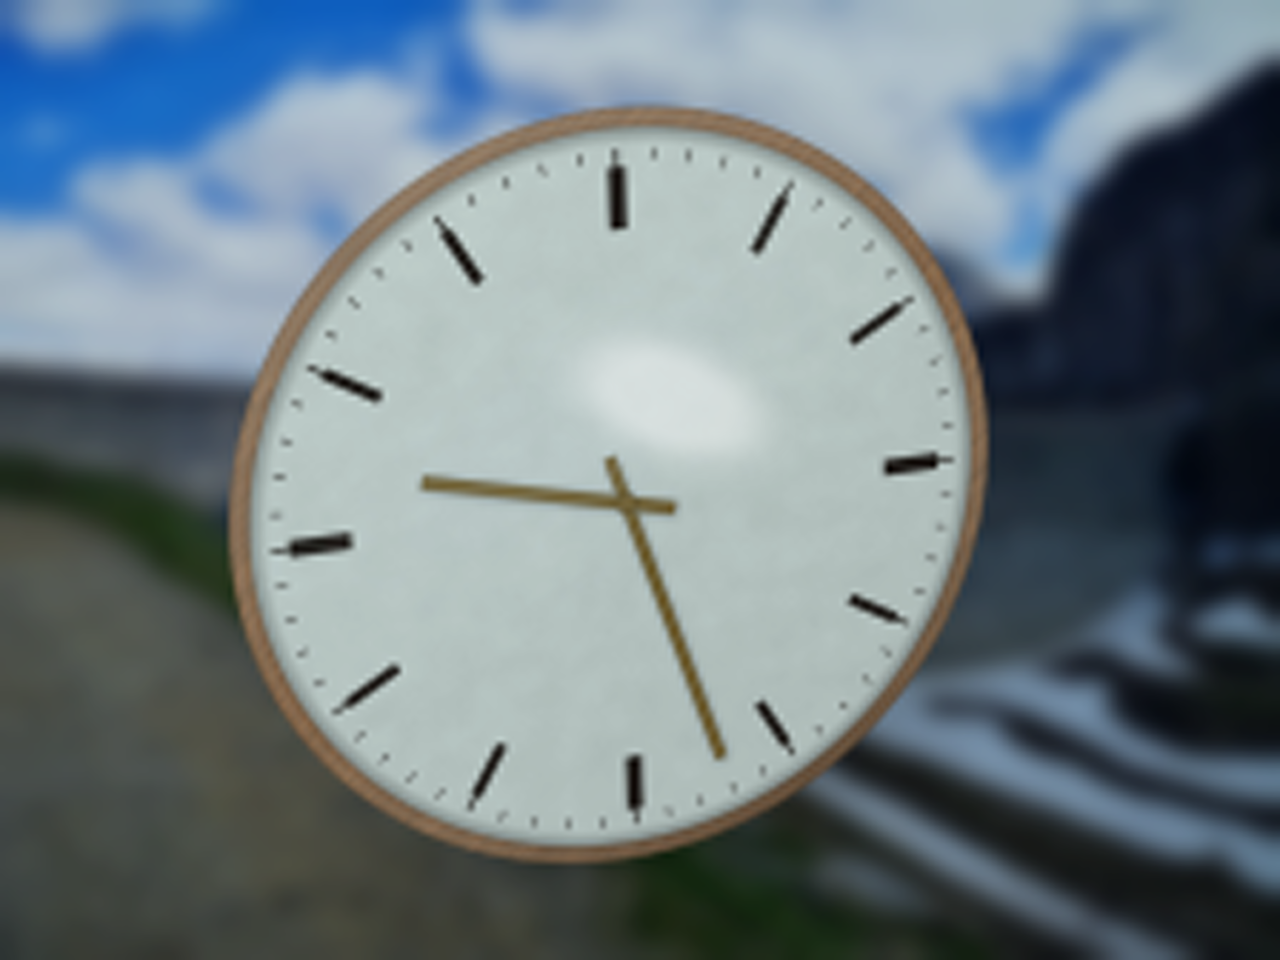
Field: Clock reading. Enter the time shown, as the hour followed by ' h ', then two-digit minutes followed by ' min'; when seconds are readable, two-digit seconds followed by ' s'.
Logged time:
9 h 27 min
